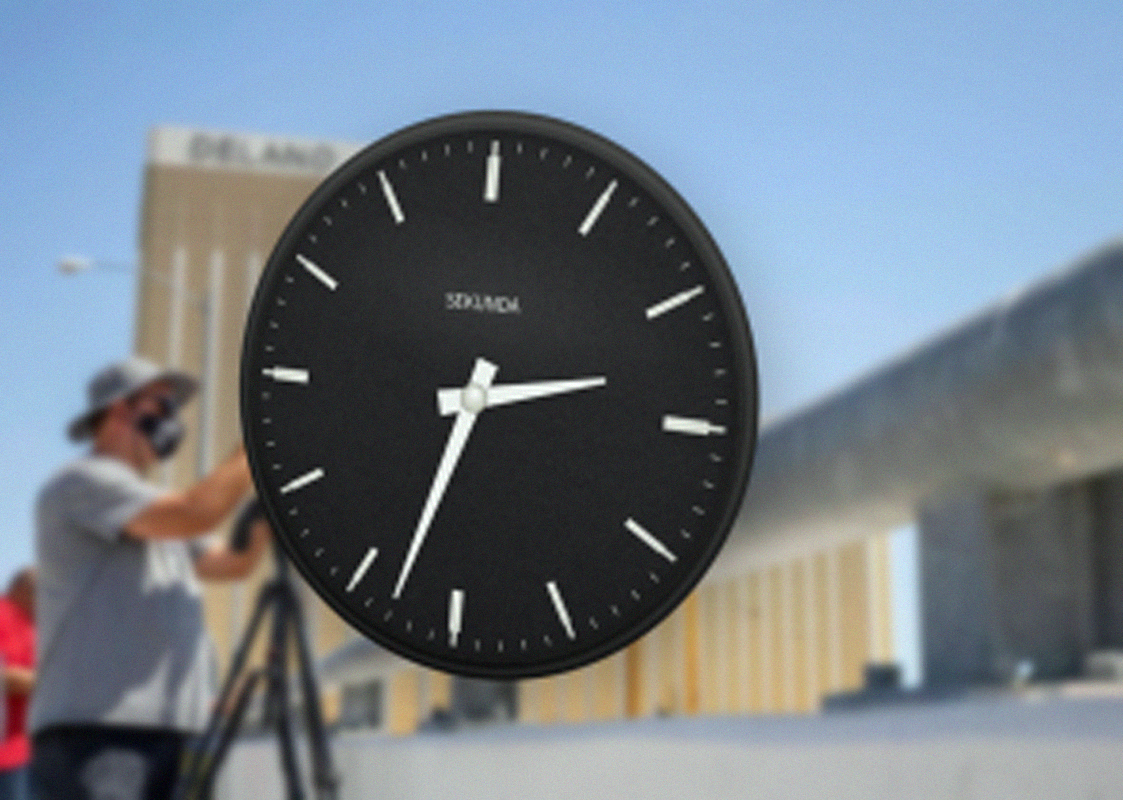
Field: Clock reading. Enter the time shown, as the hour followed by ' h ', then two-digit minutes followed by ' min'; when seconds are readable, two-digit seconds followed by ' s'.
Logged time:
2 h 33 min
